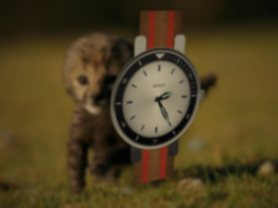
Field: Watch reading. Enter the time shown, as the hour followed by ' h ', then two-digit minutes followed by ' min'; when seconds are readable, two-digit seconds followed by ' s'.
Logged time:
2 h 25 min
